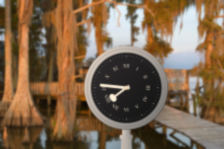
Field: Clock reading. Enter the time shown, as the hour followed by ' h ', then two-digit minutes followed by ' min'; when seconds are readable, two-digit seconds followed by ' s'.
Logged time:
7 h 46 min
